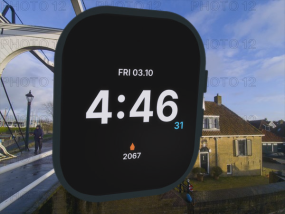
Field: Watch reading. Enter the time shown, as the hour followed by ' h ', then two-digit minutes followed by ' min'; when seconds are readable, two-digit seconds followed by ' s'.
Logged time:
4 h 46 min 31 s
